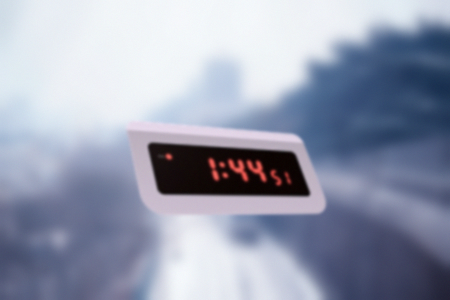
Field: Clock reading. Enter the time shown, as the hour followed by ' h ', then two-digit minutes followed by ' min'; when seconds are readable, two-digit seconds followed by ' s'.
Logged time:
1 h 44 min 51 s
